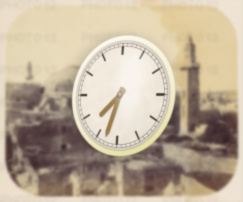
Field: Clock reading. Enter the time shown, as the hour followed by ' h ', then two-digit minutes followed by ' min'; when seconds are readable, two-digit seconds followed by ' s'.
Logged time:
7 h 33 min
